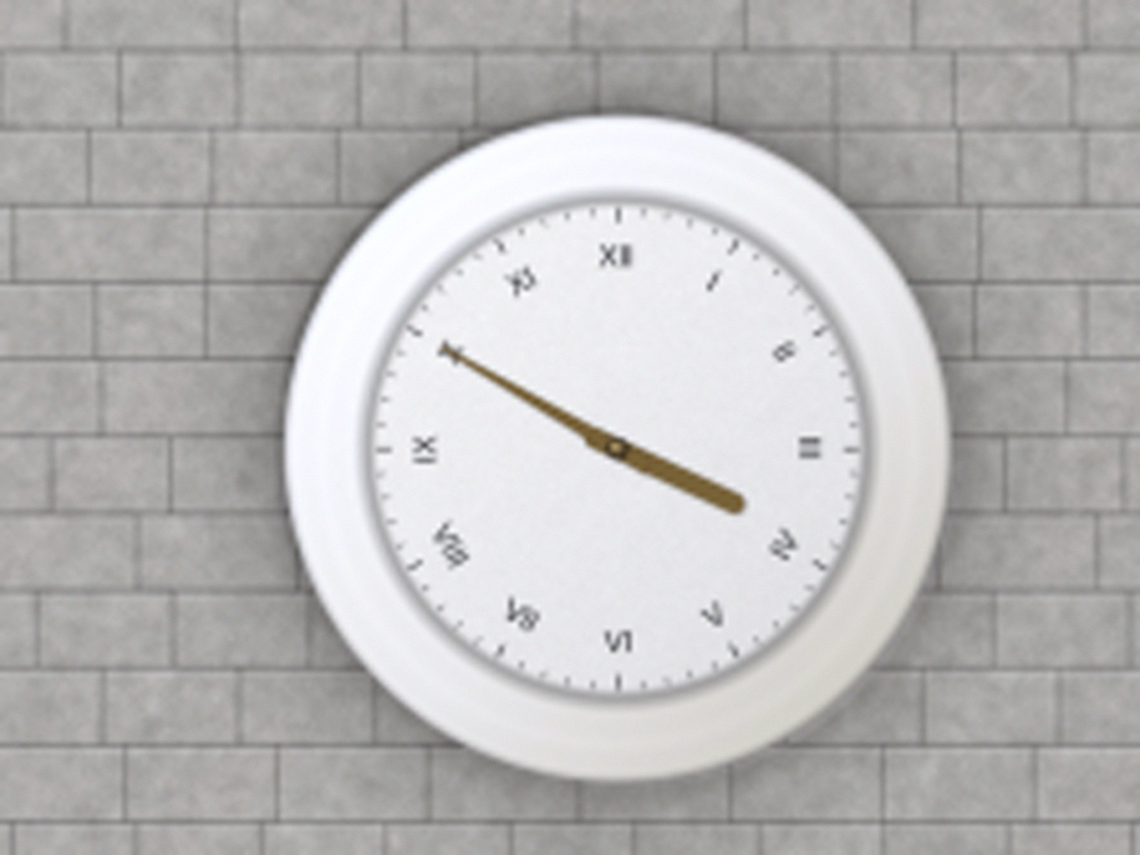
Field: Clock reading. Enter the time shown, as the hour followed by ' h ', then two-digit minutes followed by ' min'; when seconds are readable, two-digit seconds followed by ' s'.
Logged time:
3 h 50 min
